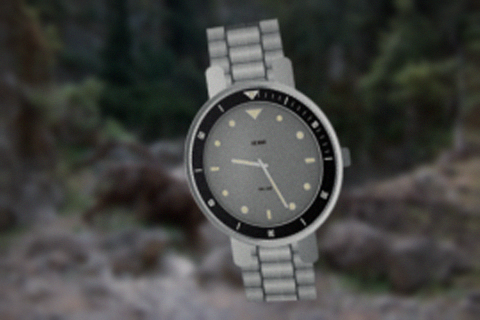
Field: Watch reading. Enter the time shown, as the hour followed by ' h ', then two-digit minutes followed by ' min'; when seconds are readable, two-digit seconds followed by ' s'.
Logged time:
9 h 26 min
